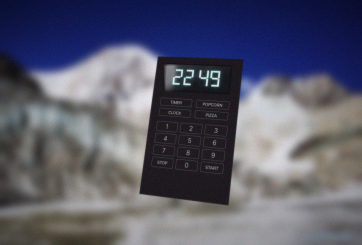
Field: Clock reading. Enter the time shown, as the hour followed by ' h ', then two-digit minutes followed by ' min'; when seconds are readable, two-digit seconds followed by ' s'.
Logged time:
22 h 49 min
